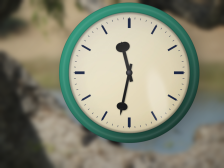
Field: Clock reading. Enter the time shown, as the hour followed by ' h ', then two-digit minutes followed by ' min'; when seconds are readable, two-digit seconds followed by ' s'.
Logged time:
11 h 32 min
